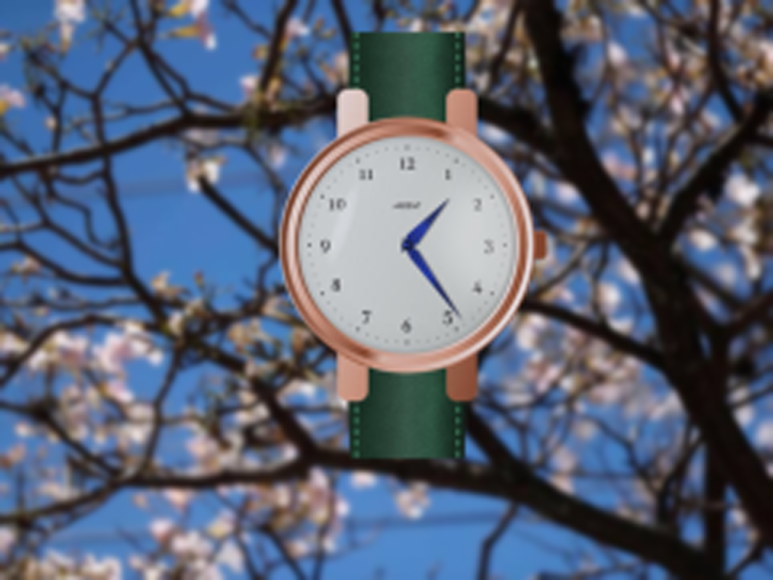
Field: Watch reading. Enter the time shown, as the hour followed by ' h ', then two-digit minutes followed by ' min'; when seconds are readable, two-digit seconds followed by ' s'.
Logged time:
1 h 24 min
